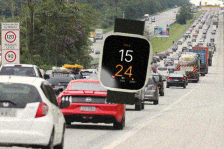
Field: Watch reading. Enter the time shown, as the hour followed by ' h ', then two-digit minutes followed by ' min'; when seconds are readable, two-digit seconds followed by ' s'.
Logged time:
15 h 24 min
